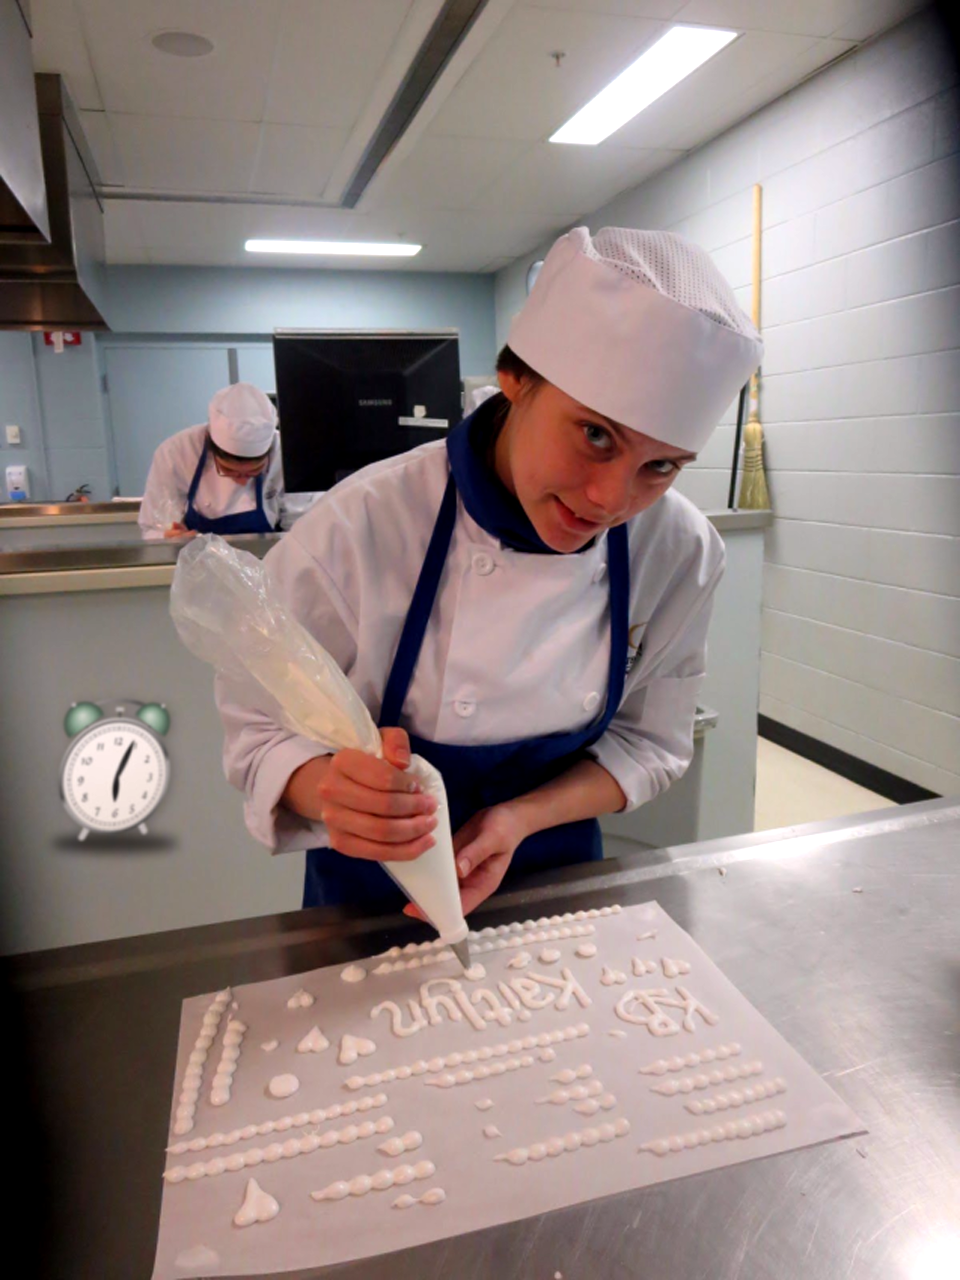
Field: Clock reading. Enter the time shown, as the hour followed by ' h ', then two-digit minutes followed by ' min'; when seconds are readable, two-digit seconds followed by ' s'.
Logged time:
6 h 04 min
